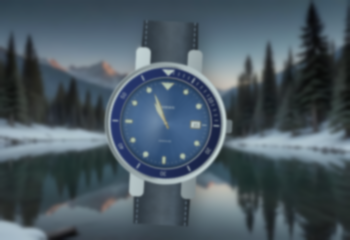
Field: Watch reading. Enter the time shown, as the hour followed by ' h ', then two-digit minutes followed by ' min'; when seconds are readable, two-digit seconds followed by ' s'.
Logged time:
10 h 56 min
